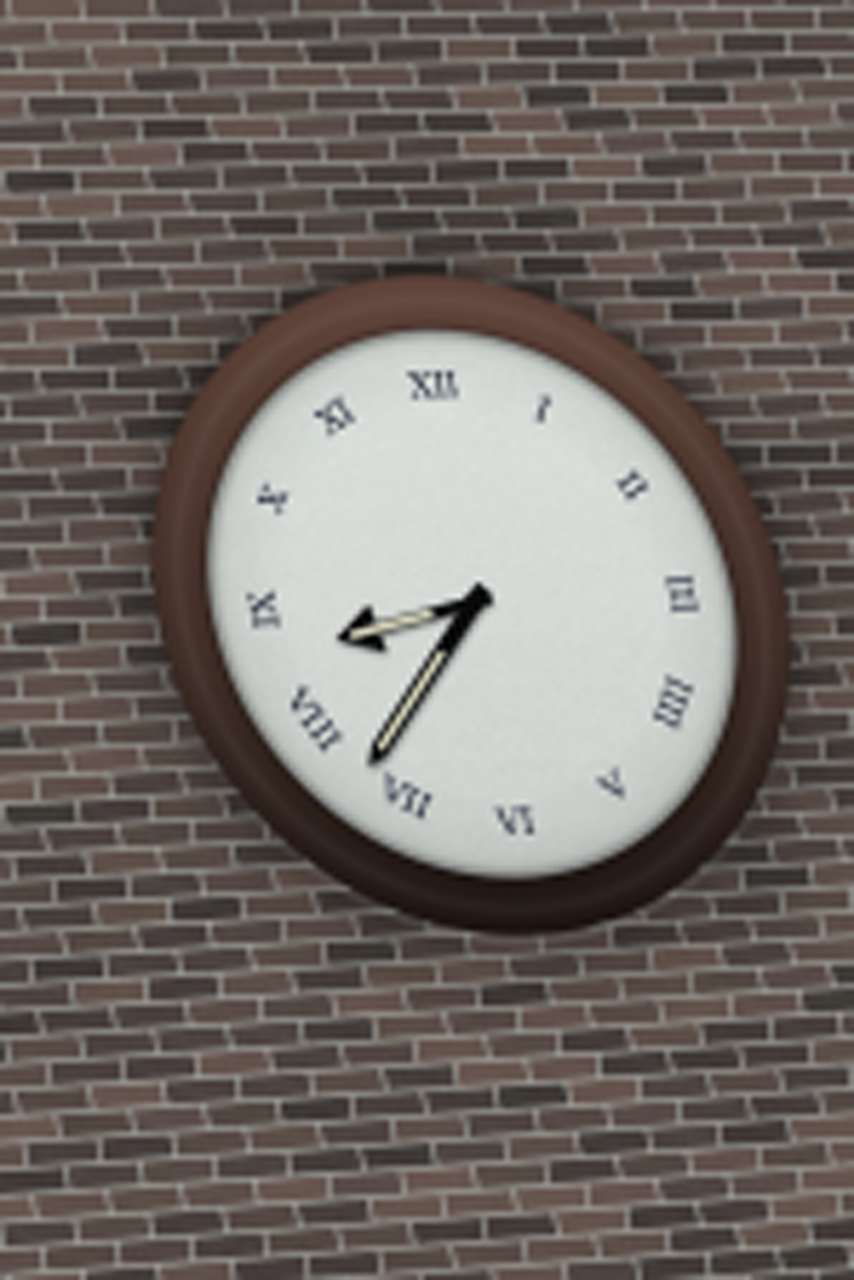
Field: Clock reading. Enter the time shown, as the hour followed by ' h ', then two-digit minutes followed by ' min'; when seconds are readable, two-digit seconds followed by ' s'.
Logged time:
8 h 37 min
